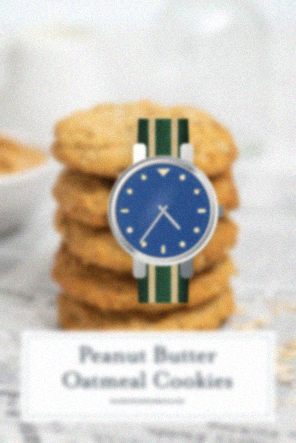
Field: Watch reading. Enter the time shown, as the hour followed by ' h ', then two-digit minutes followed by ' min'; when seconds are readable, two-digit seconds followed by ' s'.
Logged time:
4 h 36 min
